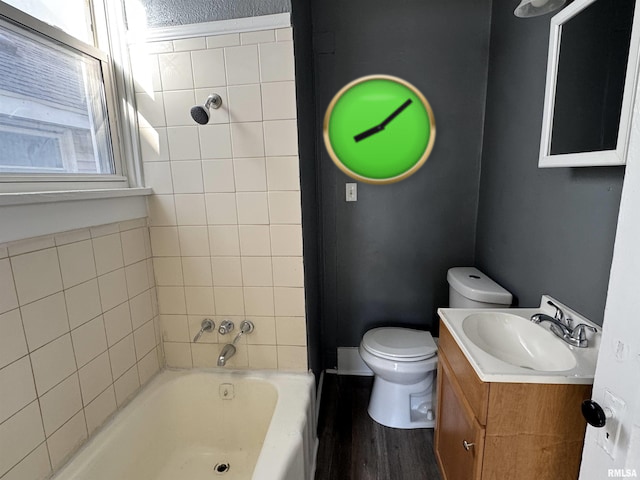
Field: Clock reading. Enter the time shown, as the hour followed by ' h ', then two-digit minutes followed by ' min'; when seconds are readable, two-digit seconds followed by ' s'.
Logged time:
8 h 08 min
